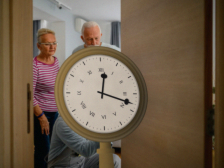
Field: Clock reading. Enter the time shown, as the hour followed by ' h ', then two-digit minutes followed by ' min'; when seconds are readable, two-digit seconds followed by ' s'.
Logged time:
12 h 18 min
